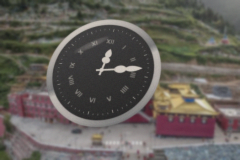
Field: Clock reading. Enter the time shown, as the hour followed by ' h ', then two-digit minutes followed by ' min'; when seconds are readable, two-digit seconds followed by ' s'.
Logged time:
12 h 13 min
